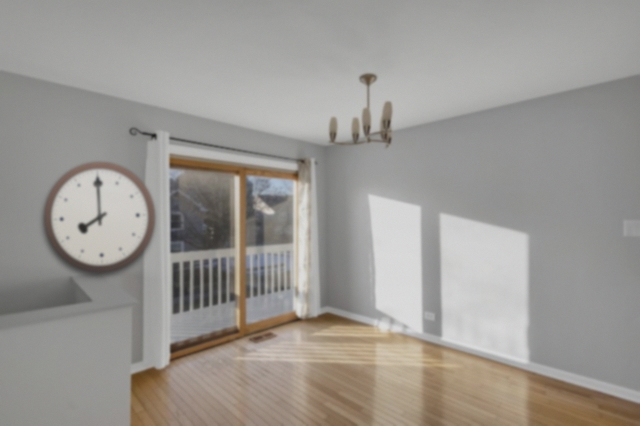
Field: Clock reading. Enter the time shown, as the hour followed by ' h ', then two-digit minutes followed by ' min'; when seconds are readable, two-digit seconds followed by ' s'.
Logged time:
8 h 00 min
